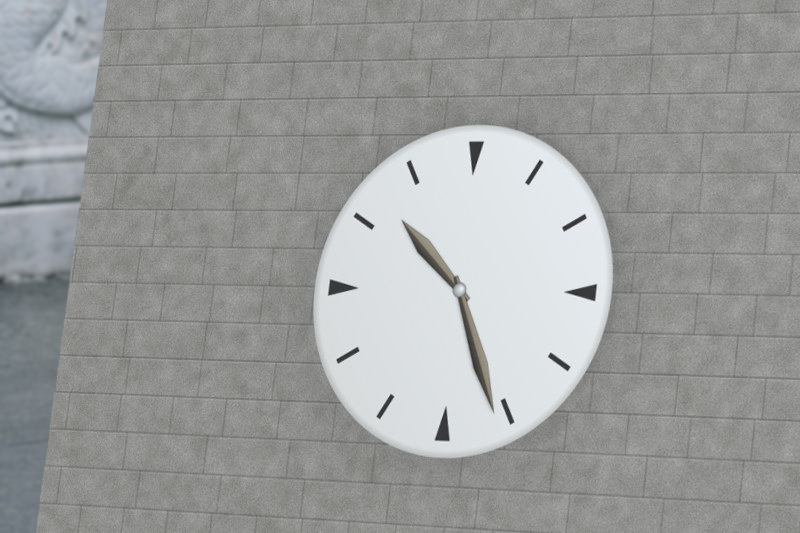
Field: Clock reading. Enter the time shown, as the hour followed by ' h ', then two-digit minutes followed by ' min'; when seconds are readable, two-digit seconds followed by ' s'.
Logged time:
10 h 26 min
